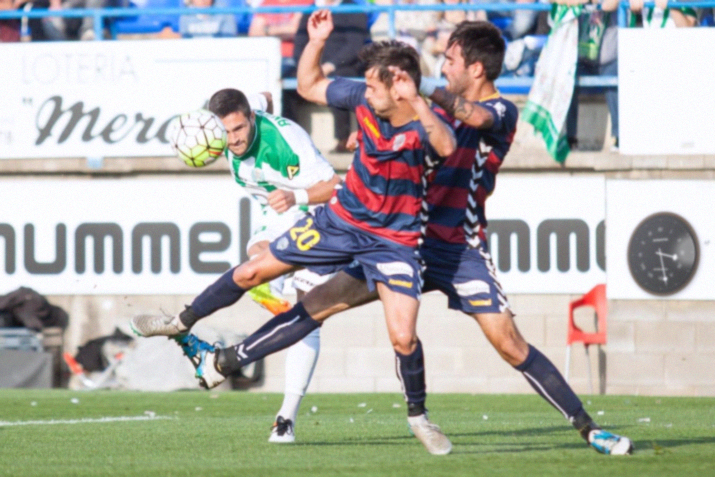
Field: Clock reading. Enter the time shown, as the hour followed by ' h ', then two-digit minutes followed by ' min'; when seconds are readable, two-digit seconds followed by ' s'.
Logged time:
3 h 28 min
